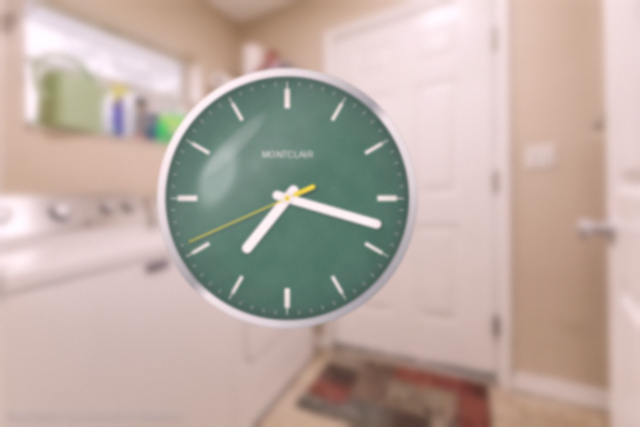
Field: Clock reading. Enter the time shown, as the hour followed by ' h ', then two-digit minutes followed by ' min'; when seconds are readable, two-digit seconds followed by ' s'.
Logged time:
7 h 17 min 41 s
